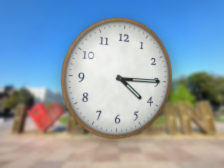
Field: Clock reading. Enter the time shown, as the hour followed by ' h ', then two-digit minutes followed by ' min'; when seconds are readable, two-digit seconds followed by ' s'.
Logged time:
4 h 15 min
